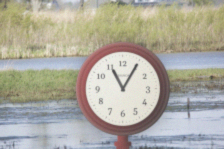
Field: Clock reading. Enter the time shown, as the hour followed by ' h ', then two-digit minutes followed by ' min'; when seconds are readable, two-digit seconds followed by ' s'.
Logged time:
11 h 05 min
